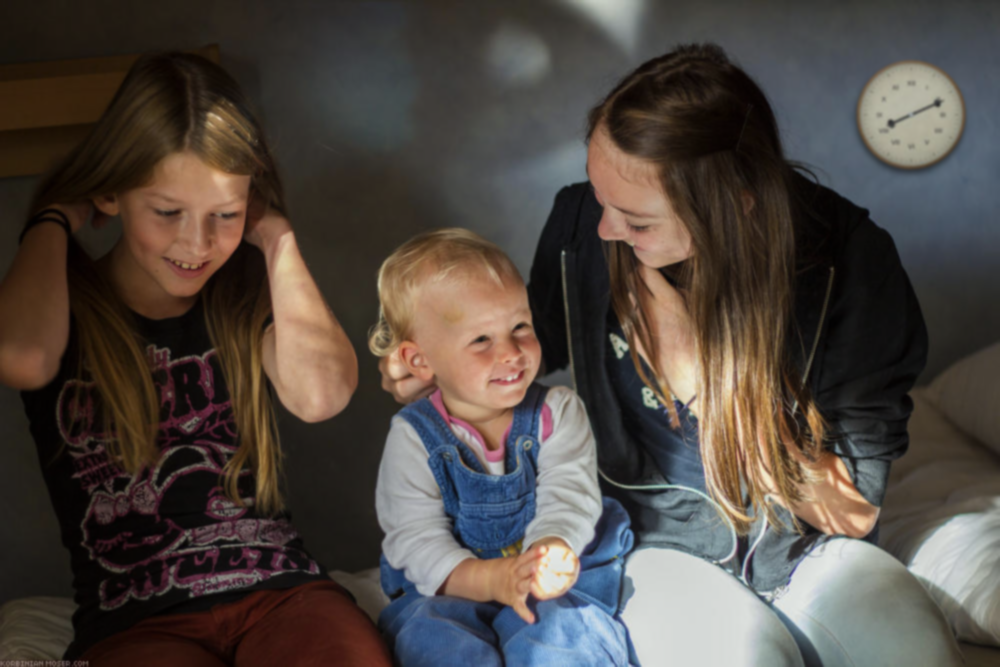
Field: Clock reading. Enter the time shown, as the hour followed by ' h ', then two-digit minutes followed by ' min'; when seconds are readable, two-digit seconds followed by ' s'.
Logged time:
8 h 11 min
